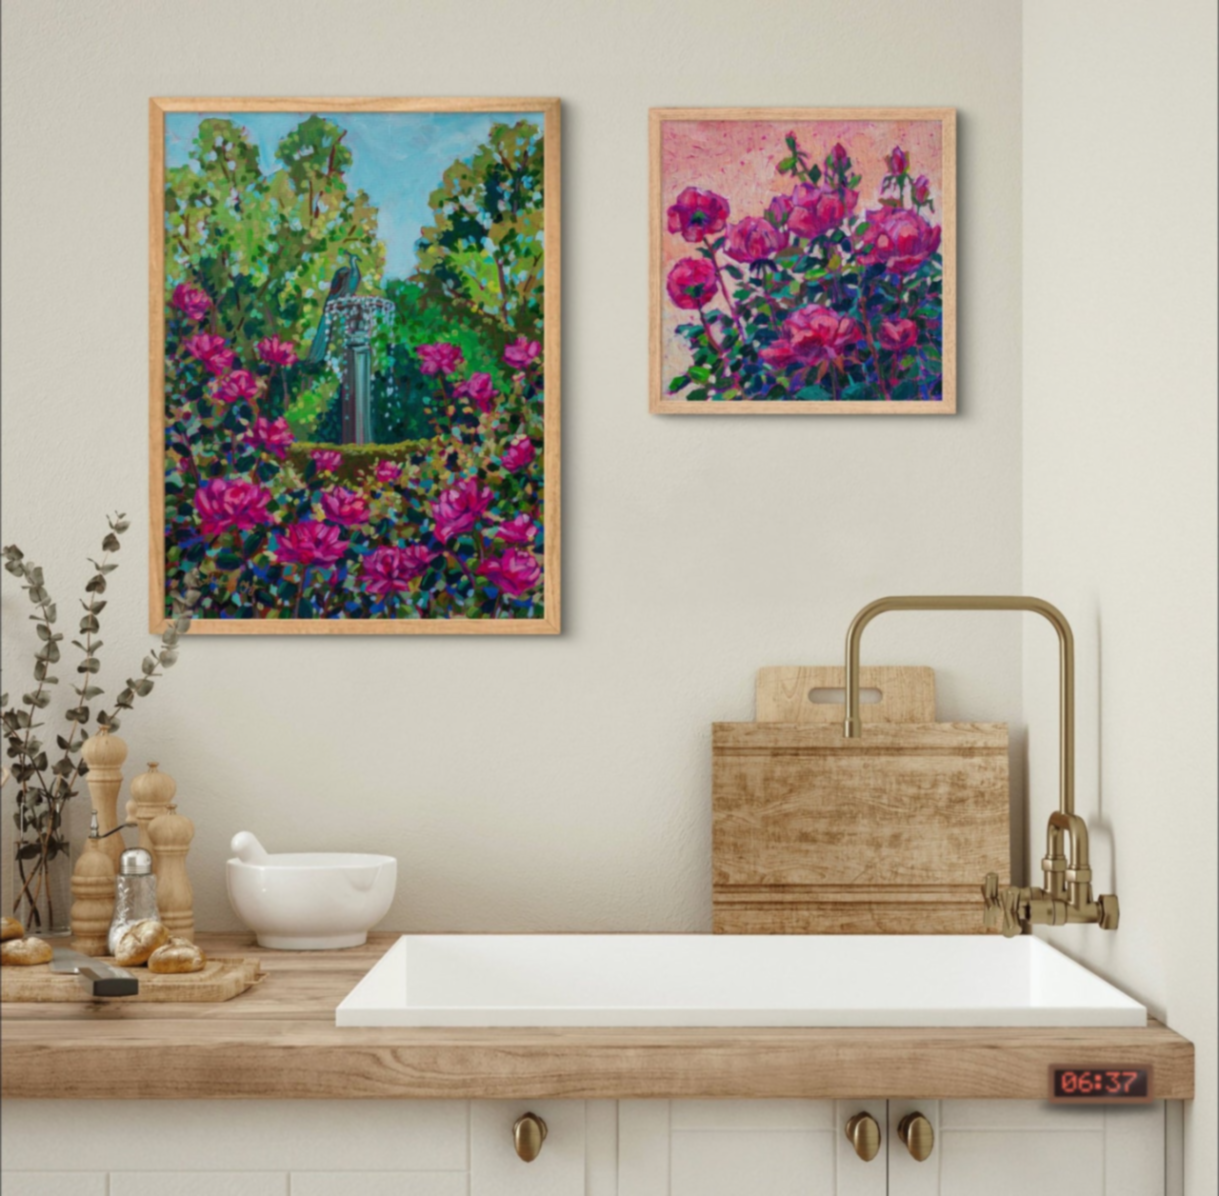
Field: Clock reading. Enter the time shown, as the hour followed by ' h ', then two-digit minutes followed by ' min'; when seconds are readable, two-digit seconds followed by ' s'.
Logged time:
6 h 37 min
